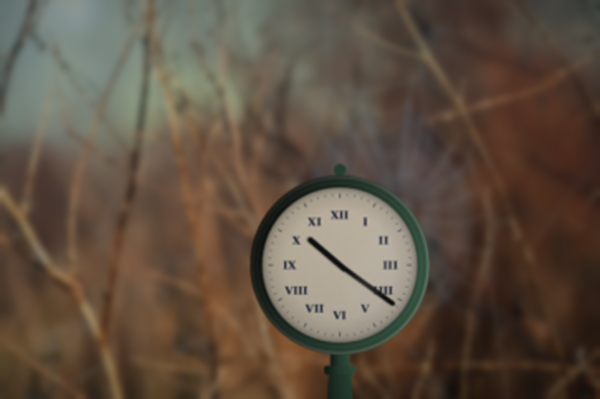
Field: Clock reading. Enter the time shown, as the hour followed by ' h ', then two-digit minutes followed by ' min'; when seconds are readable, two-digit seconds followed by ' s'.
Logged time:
10 h 21 min
